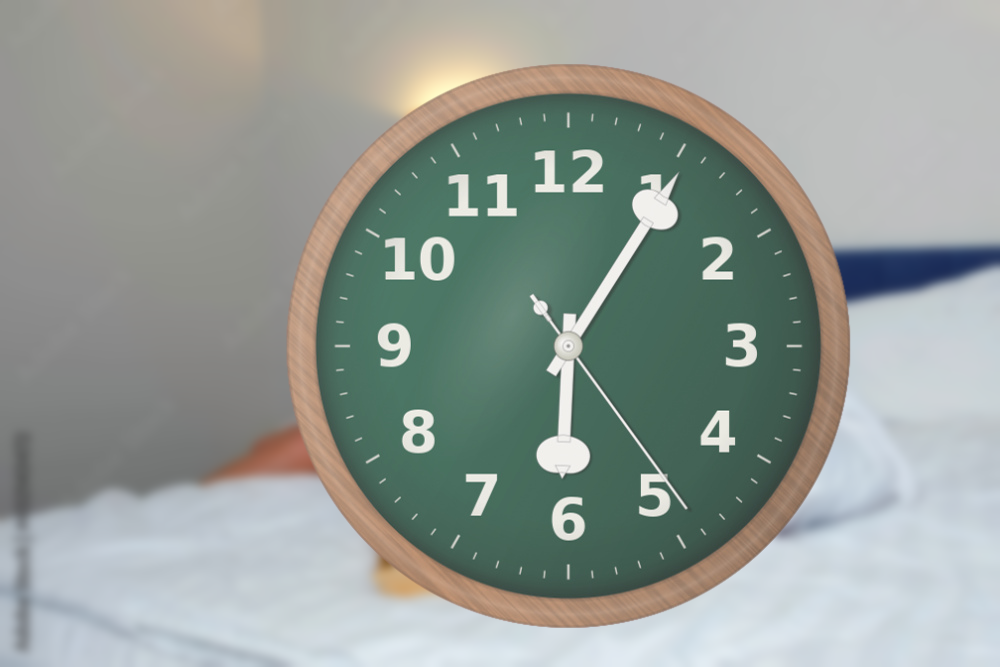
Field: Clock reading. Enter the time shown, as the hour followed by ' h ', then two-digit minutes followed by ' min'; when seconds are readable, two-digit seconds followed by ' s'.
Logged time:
6 h 05 min 24 s
